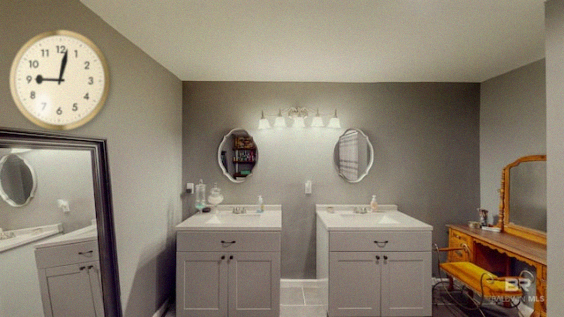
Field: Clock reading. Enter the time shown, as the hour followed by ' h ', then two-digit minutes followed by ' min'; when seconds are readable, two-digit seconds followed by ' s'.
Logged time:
9 h 02 min
